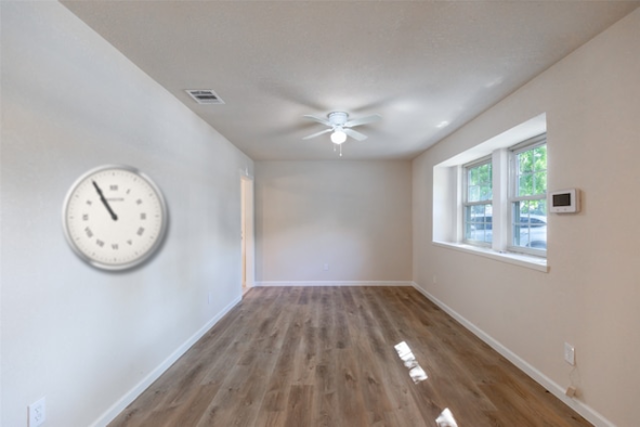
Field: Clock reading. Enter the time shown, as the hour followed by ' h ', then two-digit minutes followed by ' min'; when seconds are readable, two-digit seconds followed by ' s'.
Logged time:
10 h 55 min
